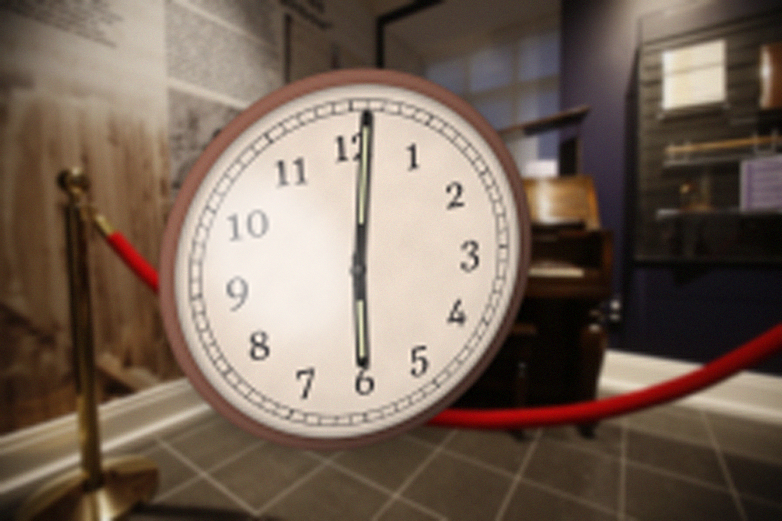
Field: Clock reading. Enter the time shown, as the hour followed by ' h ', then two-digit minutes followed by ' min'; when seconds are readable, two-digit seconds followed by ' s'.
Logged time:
6 h 01 min
